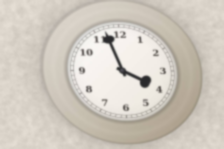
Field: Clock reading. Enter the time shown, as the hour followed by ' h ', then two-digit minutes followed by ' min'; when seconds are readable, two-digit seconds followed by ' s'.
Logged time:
3 h 57 min
